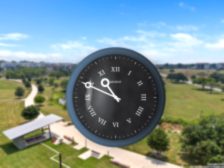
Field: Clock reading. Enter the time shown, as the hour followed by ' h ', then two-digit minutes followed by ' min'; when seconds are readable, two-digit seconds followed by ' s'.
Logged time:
10 h 49 min
